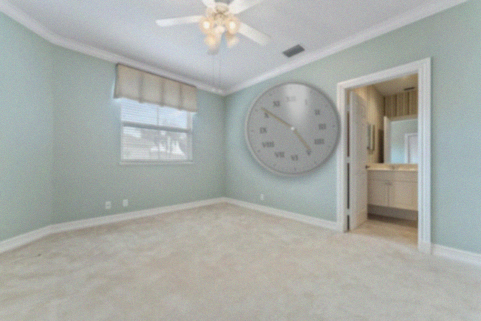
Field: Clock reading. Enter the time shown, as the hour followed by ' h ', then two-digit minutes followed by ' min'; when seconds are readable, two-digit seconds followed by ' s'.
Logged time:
4 h 51 min
